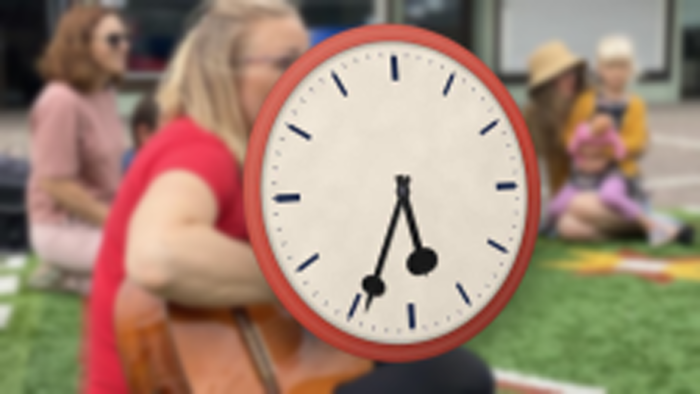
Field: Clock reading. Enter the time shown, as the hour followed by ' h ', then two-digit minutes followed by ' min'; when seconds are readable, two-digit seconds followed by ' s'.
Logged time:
5 h 34 min
